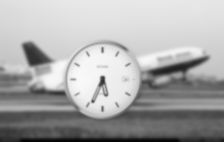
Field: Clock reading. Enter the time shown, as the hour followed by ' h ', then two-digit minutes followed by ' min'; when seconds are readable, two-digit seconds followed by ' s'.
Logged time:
5 h 34 min
